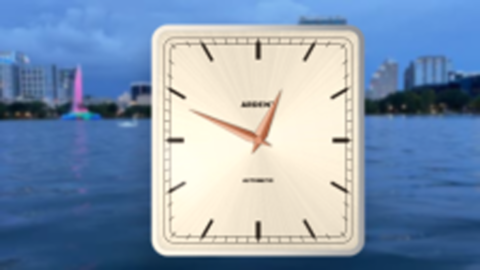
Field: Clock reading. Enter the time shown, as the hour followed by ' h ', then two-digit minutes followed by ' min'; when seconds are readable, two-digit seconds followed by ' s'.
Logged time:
12 h 49 min
